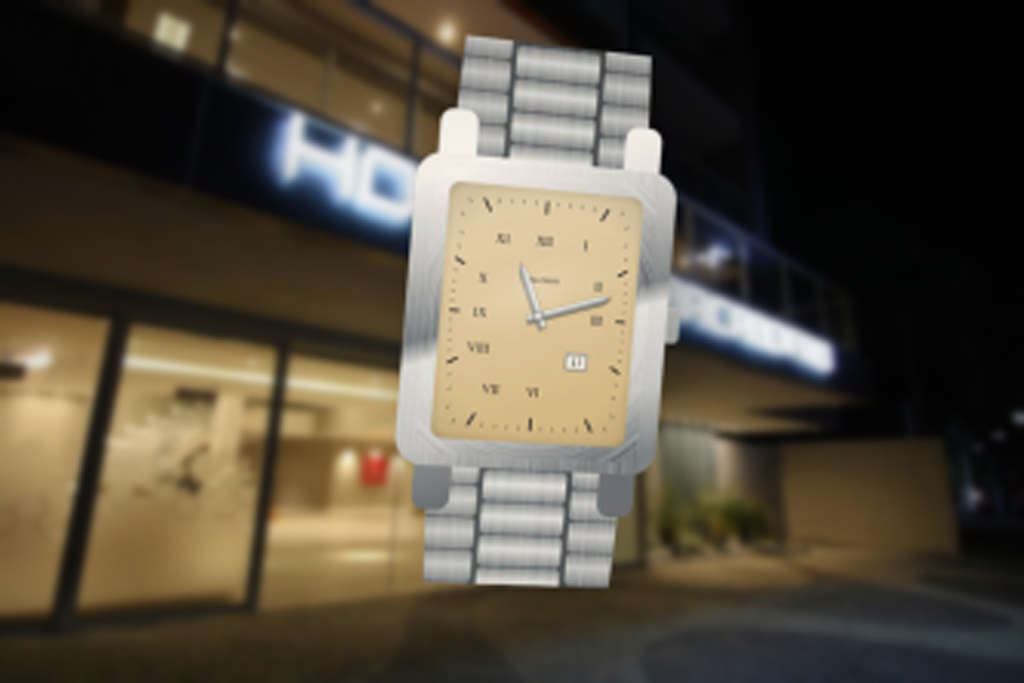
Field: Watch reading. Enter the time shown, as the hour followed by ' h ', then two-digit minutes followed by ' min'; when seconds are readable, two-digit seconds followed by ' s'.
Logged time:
11 h 12 min
